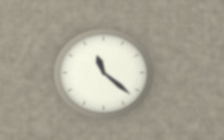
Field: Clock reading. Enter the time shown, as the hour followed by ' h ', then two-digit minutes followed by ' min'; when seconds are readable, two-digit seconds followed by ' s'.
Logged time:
11 h 22 min
